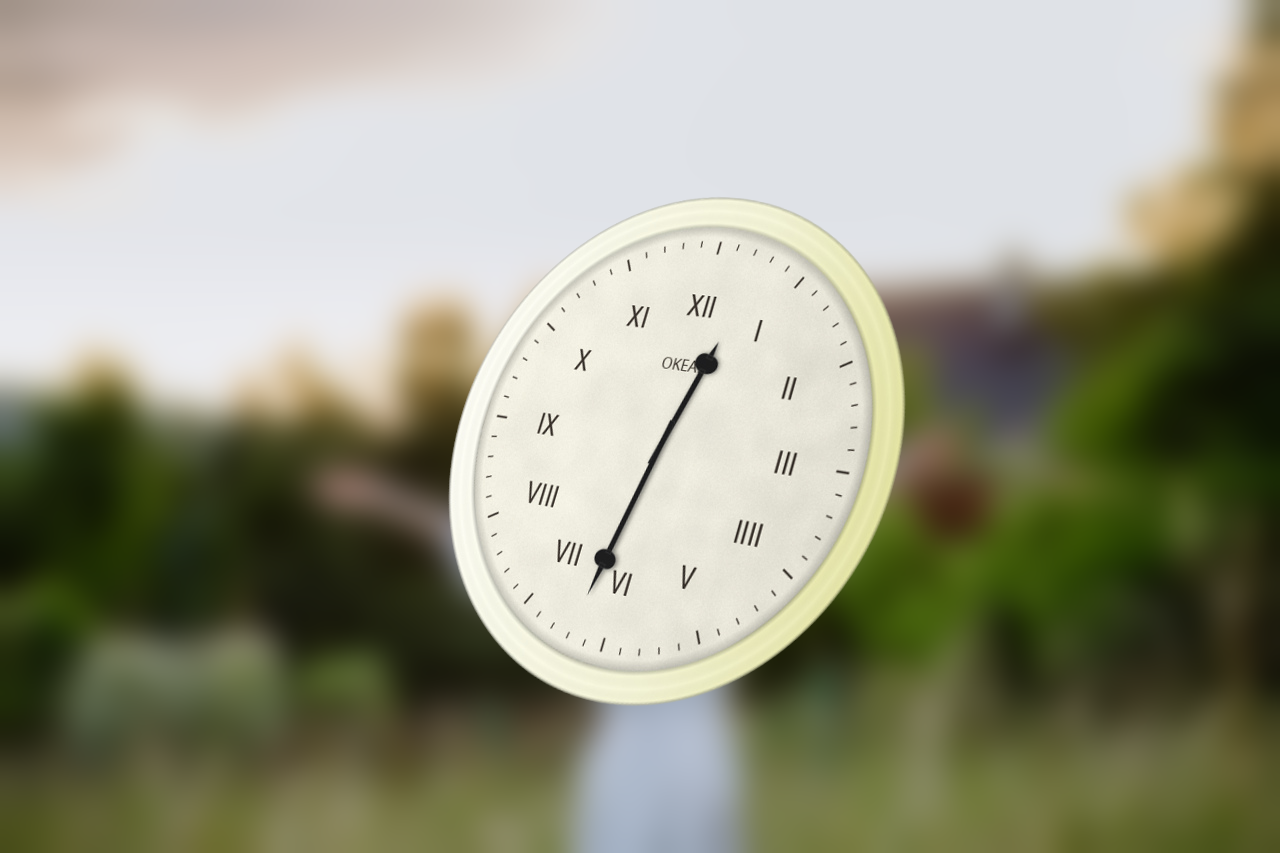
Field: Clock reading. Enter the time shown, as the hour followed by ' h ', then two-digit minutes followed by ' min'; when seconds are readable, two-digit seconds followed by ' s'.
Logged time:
12 h 32 min
